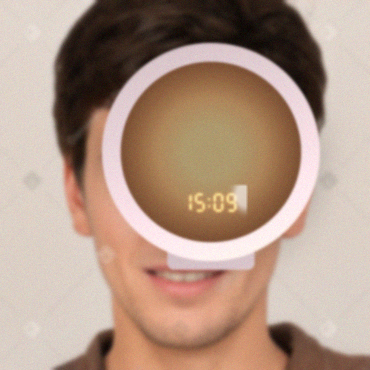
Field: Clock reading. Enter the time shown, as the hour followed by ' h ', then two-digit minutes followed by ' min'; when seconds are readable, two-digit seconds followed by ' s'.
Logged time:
15 h 09 min
